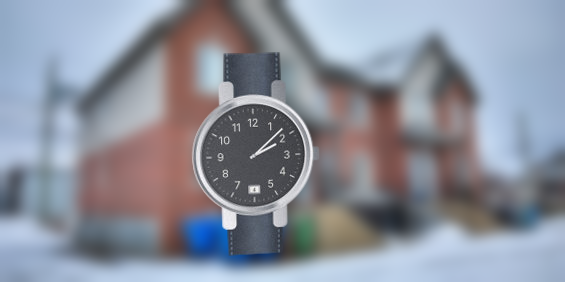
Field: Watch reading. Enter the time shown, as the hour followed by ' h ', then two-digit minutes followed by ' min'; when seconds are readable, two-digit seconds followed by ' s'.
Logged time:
2 h 08 min
